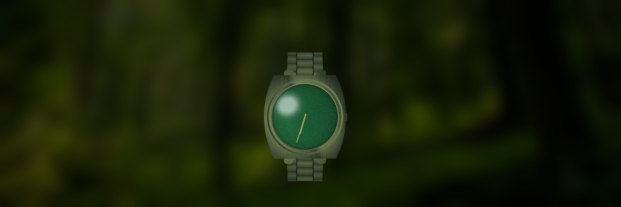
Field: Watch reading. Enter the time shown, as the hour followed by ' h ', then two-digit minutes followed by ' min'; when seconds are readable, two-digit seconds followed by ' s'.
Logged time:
6 h 33 min
